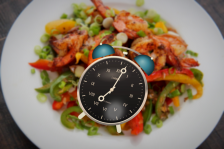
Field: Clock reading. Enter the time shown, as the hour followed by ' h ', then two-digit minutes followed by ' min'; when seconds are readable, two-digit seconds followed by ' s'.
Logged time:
7 h 02 min
